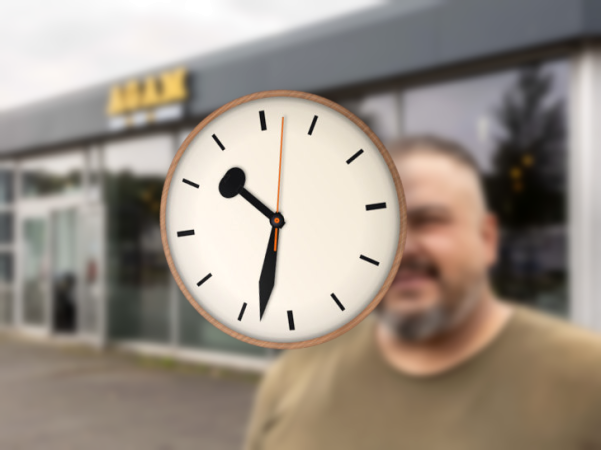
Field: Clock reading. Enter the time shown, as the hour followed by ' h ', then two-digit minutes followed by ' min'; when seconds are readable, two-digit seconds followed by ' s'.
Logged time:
10 h 33 min 02 s
